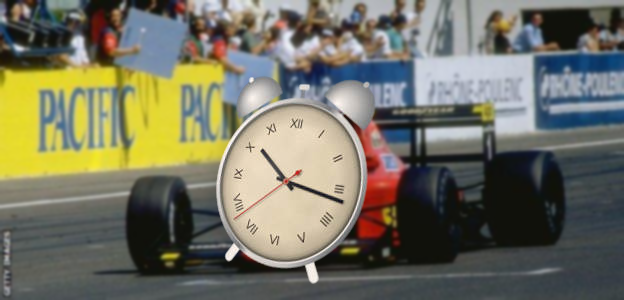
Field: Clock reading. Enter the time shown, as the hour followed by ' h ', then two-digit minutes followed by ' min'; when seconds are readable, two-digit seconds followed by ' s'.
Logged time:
10 h 16 min 38 s
